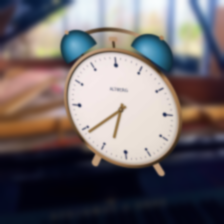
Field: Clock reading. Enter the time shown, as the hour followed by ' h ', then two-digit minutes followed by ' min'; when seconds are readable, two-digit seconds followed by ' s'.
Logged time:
6 h 39 min
